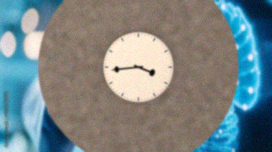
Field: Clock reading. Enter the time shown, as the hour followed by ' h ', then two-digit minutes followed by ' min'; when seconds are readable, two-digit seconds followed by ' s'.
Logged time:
3 h 44 min
